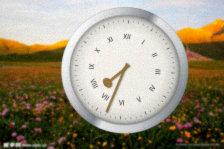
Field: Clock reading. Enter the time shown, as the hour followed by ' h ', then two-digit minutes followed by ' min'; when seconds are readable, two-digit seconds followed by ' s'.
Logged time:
7 h 33 min
